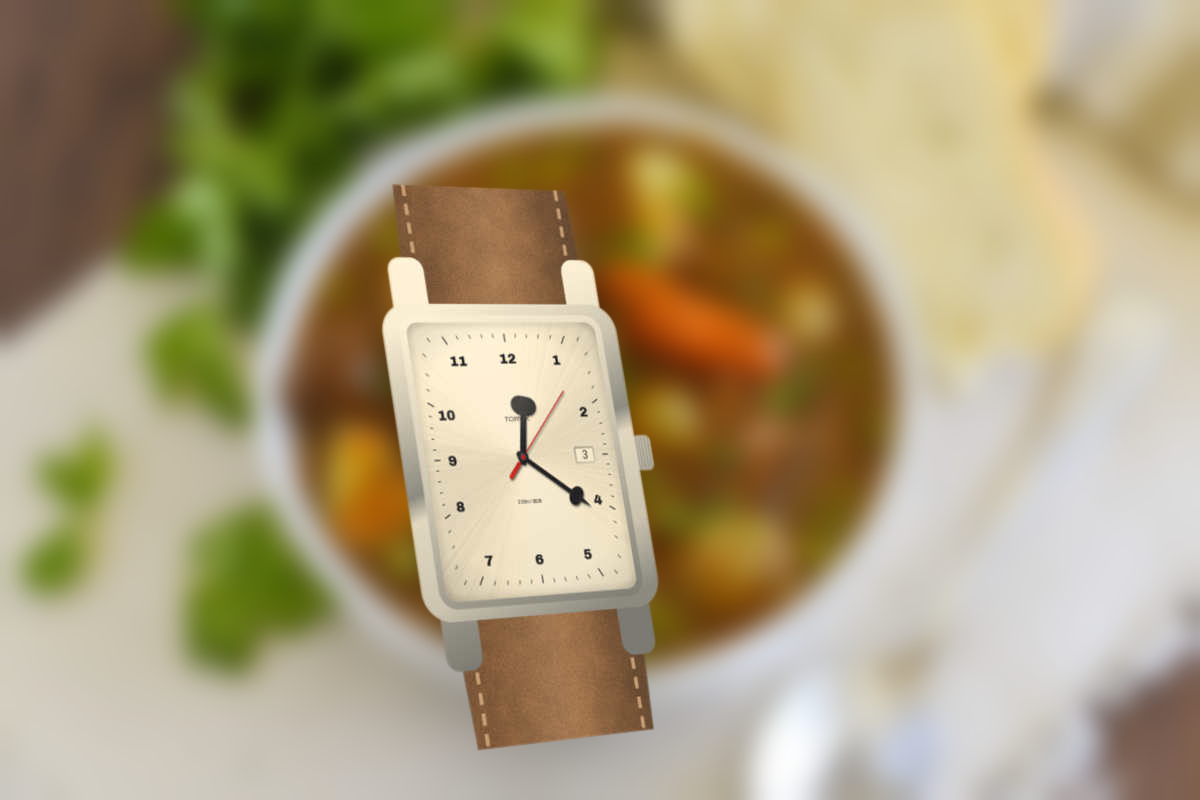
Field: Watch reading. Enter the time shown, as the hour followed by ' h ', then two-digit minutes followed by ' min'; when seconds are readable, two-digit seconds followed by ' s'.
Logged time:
12 h 21 min 07 s
